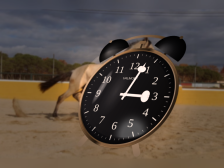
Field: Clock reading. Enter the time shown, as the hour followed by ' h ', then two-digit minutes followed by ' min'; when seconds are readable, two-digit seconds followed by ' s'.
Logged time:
3 h 03 min
